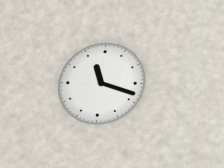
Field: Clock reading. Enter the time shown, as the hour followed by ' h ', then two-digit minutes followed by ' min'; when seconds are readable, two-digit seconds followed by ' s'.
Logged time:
11 h 18 min
